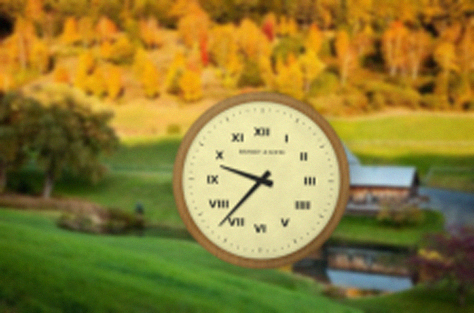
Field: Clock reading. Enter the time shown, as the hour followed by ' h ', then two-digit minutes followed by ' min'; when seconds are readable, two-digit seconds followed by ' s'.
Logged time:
9 h 37 min
